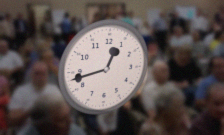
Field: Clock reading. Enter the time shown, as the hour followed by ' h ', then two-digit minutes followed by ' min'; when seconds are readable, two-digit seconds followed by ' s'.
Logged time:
12 h 43 min
